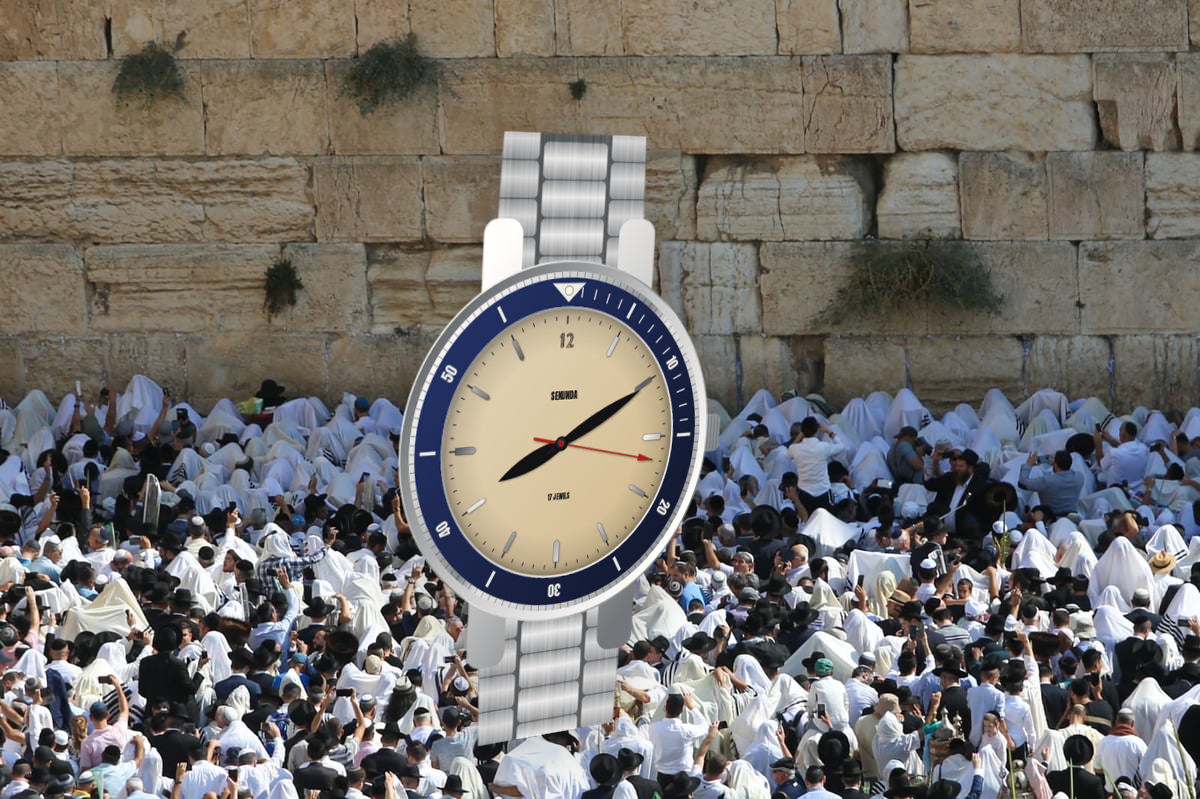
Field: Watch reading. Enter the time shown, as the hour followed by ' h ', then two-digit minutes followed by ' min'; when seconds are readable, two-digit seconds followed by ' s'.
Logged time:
8 h 10 min 17 s
